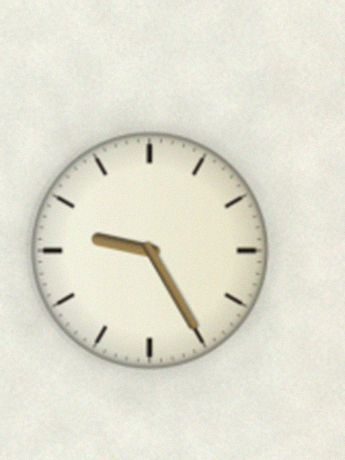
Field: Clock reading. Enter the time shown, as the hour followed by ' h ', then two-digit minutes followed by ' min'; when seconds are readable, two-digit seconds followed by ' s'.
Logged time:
9 h 25 min
